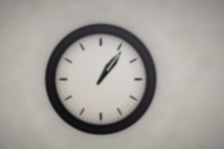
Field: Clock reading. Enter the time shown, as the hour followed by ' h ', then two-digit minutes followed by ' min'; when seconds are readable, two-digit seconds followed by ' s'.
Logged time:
1 h 06 min
